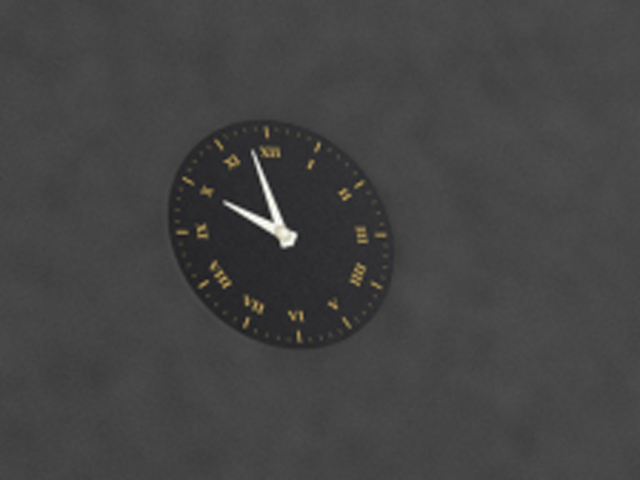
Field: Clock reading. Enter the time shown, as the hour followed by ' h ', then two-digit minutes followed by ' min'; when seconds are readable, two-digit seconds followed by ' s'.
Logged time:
9 h 58 min
